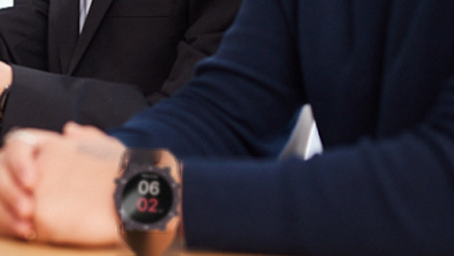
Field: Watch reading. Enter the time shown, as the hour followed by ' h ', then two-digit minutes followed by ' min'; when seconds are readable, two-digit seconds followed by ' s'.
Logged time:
6 h 02 min
